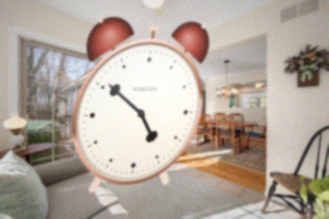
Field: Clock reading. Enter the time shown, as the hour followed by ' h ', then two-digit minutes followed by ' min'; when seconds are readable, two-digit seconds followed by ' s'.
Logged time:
4 h 51 min
